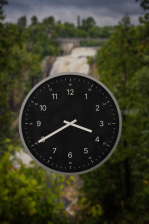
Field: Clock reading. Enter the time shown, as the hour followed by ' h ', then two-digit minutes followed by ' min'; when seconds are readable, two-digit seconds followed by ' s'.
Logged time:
3 h 40 min
